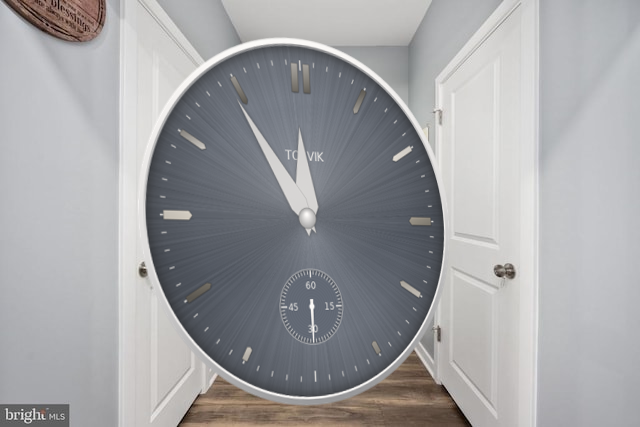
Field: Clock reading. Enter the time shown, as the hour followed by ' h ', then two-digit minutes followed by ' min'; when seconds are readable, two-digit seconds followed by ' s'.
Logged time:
11 h 54 min 30 s
